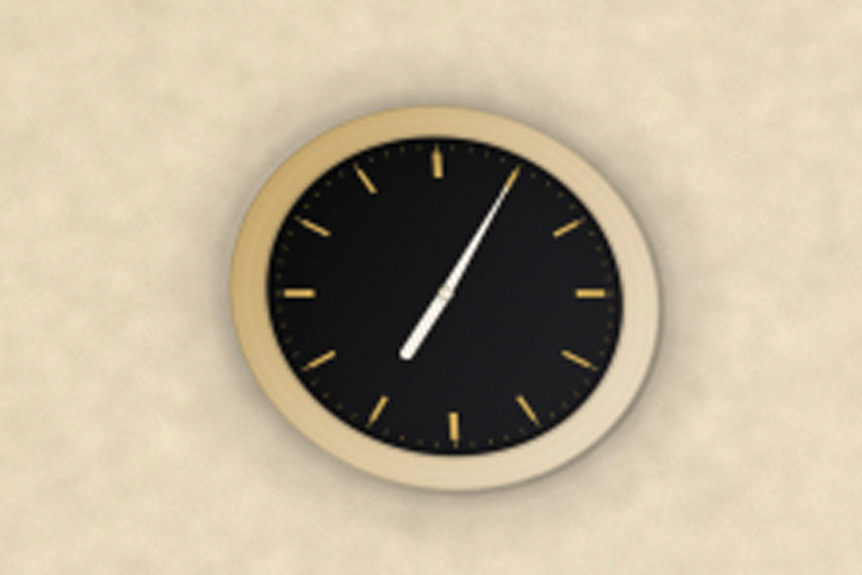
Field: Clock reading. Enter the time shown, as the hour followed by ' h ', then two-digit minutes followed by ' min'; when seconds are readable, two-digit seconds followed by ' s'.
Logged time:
7 h 05 min
